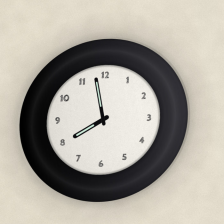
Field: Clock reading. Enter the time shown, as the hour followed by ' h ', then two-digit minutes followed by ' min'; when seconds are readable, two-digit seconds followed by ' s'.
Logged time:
7 h 58 min
